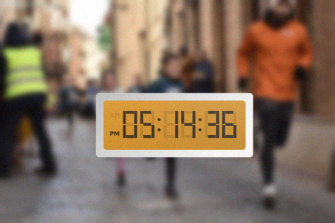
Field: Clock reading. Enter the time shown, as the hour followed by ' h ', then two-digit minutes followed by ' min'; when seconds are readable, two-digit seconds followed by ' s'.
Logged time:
5 h 14 min 36 s
